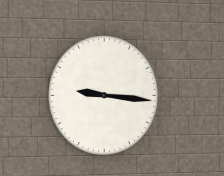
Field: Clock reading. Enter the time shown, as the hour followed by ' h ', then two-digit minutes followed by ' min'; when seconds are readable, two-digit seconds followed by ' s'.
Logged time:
9 h 16 min
